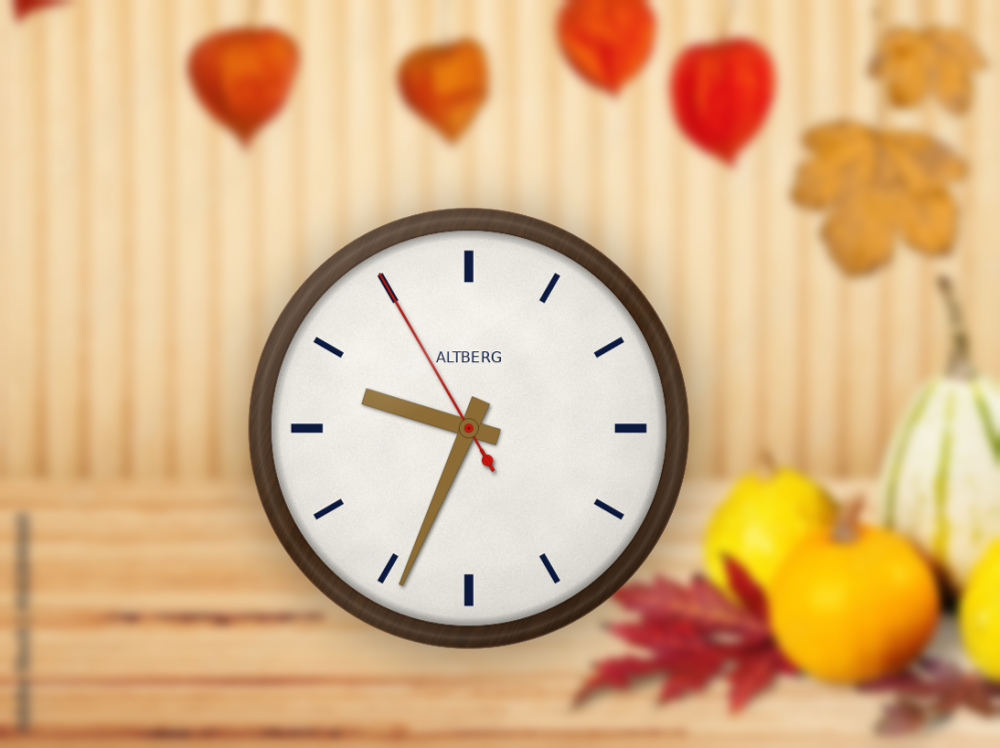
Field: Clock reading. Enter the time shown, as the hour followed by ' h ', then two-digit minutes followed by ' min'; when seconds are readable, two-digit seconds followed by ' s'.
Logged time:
9 h 33 min 55 s
